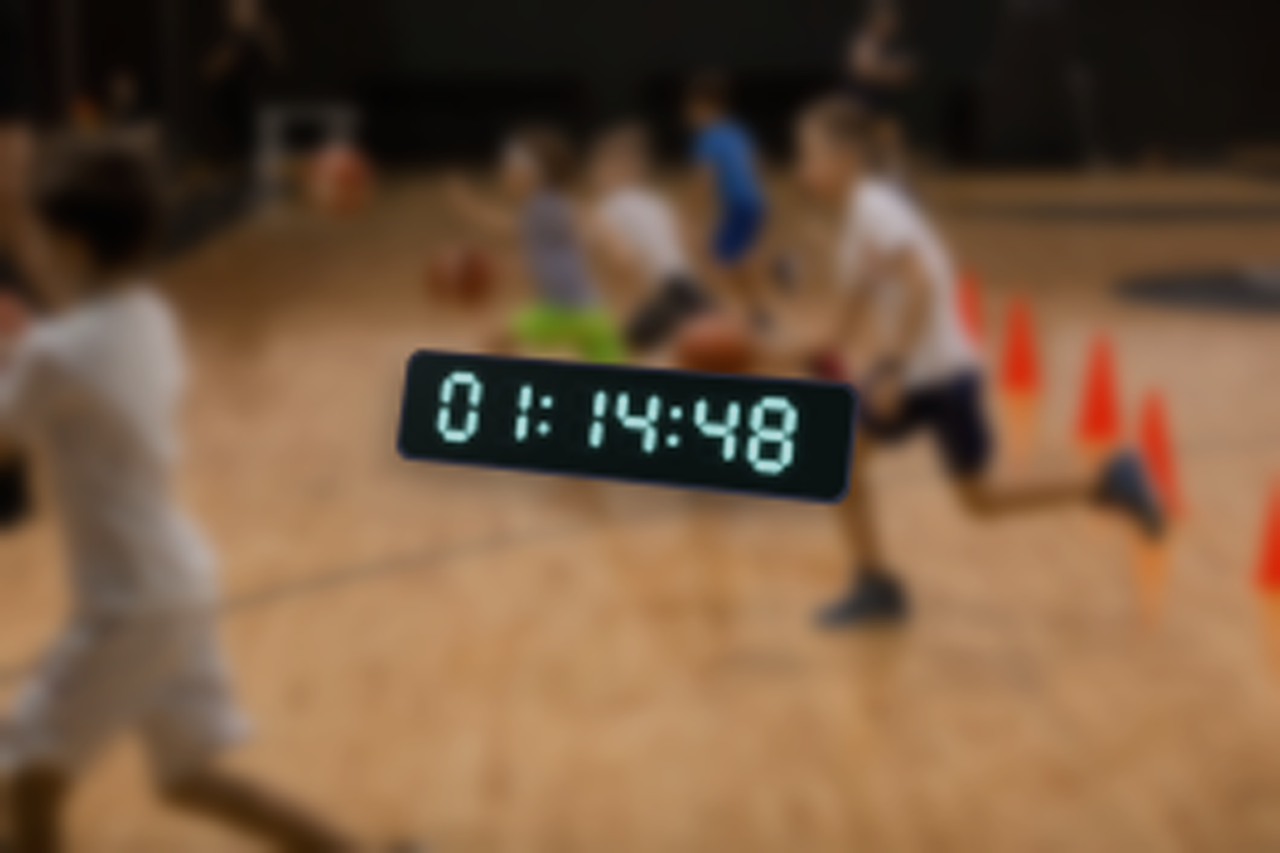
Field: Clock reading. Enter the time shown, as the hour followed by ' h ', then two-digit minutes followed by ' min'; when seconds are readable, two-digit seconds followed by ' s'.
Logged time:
1 h 14 min 48 s
